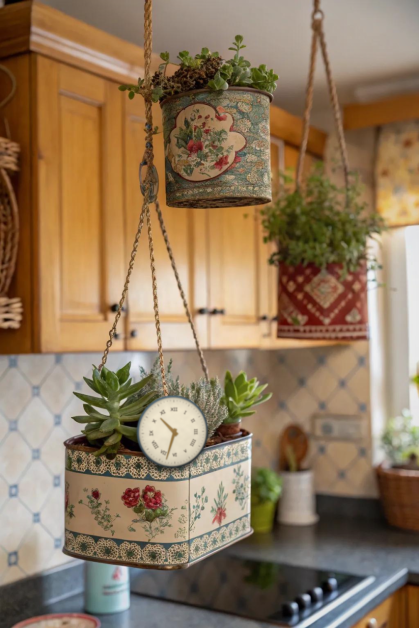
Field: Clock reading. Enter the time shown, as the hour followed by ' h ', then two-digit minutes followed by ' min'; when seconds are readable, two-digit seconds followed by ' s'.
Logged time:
10 h 33 min
